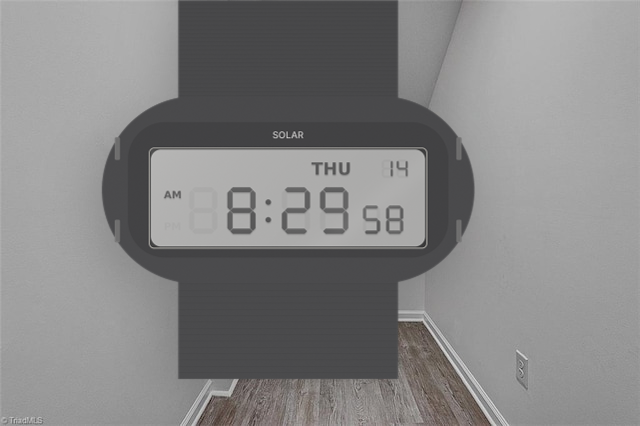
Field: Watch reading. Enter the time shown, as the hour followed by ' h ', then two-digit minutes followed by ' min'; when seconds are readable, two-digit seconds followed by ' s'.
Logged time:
8 h 29 min 58 s
